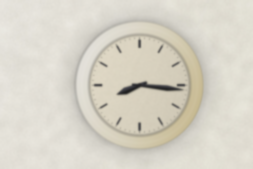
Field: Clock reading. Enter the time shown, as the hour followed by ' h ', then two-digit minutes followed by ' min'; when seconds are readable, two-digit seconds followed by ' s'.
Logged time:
8 h 16 min
